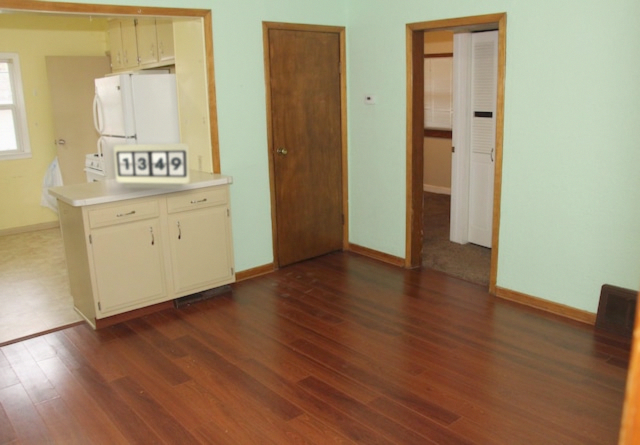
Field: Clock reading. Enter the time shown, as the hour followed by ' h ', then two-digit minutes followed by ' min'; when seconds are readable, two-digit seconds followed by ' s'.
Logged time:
13 h 49 min
